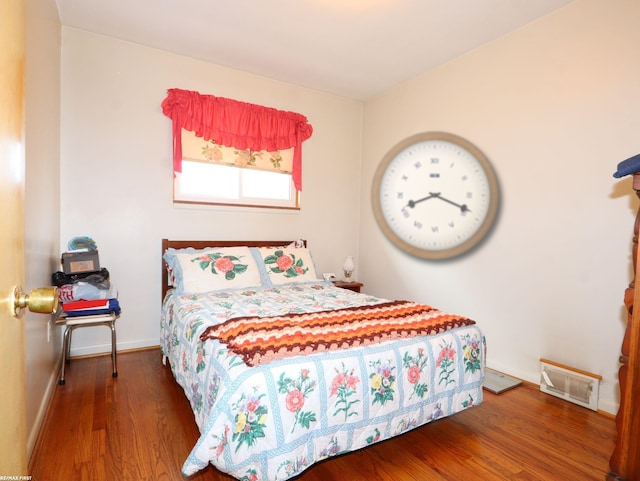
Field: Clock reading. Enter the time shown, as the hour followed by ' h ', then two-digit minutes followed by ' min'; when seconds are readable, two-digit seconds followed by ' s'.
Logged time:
8 h 19 min
